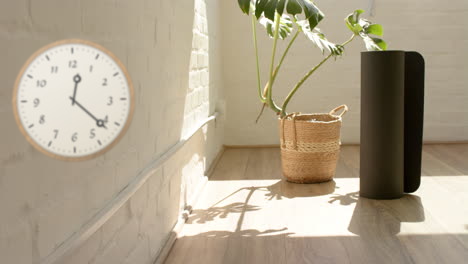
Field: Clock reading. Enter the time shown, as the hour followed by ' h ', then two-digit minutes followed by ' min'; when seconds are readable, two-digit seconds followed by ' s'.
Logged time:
12 h 22 min
